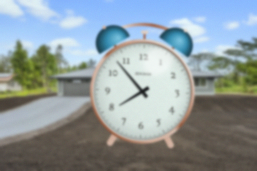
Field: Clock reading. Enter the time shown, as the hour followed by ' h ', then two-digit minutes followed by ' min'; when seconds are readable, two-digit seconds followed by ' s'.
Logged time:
7 h 53 min
